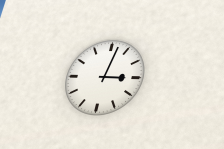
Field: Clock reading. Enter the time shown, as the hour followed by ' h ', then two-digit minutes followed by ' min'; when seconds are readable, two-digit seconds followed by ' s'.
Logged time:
3 h 02 min
